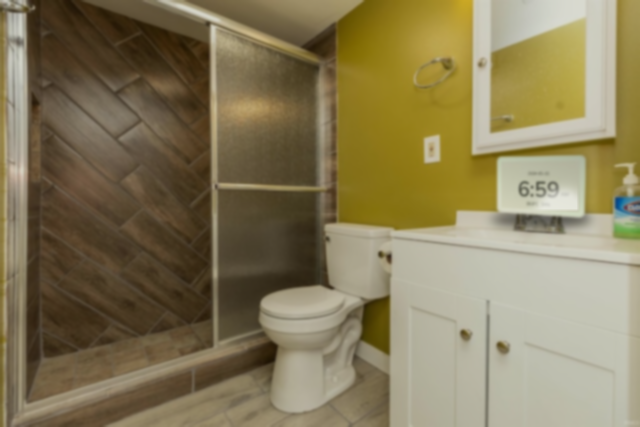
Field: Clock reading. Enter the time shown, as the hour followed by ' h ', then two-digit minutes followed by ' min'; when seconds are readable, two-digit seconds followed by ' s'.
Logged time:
6 h 59 min
